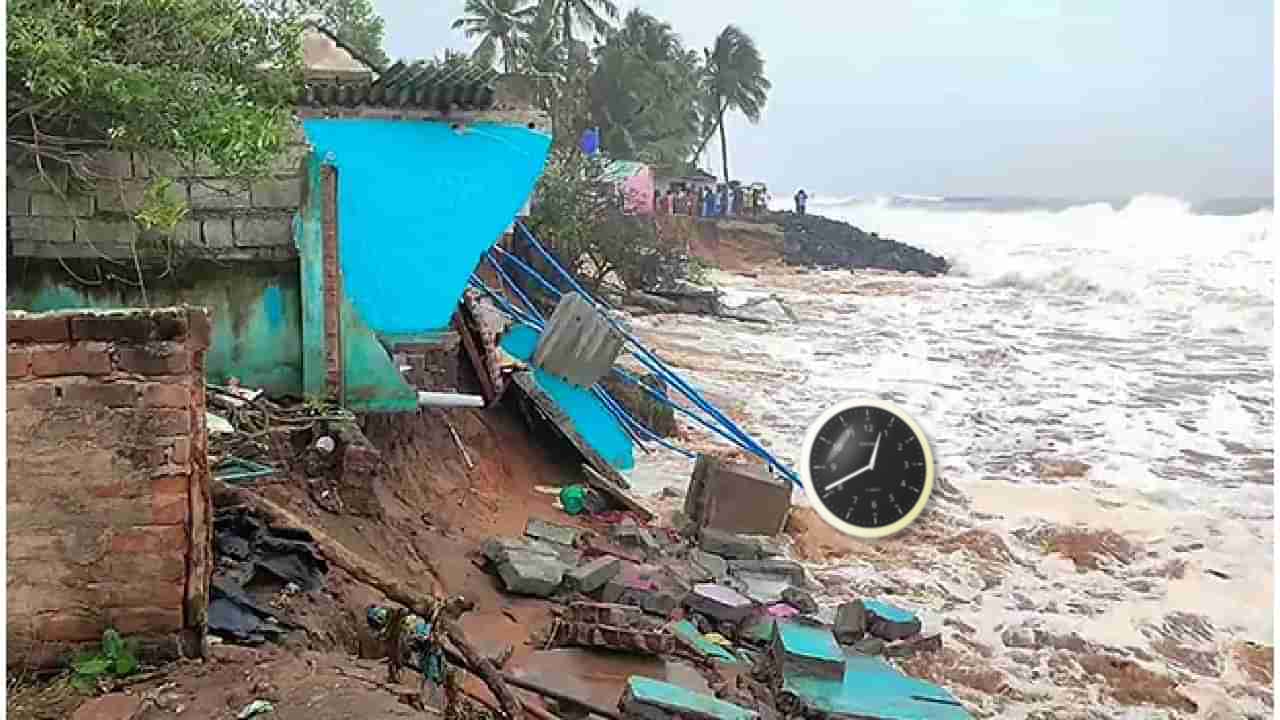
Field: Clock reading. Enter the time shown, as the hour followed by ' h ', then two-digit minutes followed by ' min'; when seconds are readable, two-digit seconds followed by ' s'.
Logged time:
12 h 41 min
